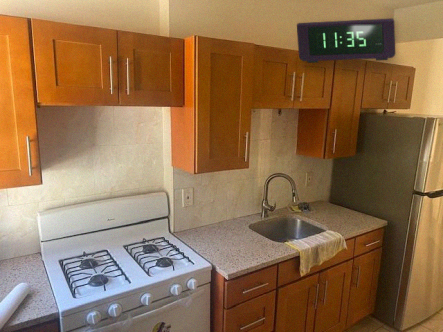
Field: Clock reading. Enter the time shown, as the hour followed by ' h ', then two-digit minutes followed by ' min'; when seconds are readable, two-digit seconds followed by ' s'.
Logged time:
11 h 35 min
